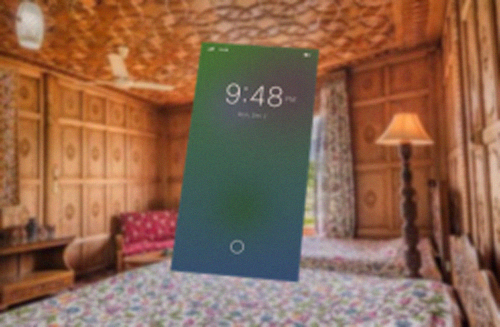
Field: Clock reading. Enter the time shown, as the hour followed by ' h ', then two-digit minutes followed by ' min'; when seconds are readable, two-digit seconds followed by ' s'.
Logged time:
9 h 48 min
